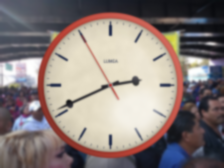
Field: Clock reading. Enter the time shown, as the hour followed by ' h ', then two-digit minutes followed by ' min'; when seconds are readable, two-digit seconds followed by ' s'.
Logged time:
2 h 40 min 55 s
